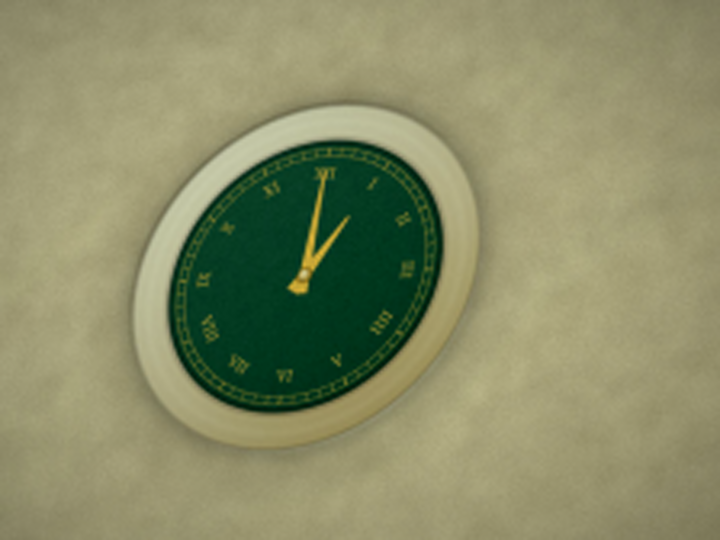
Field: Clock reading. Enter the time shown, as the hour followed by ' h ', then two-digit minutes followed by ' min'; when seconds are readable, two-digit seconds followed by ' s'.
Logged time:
1 h 00 min
